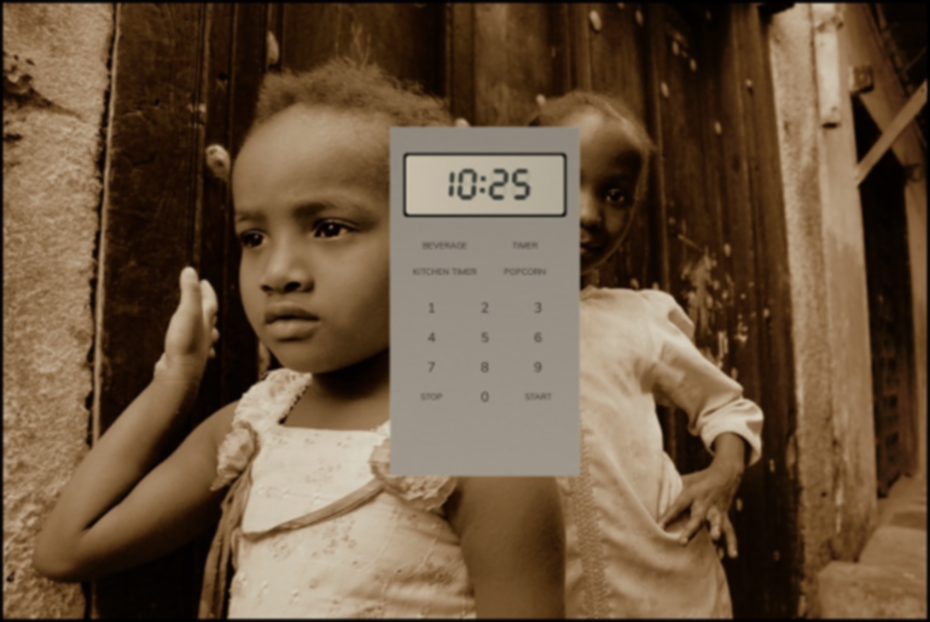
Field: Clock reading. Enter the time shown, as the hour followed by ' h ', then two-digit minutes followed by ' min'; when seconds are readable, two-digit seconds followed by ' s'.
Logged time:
10 h 25 min
